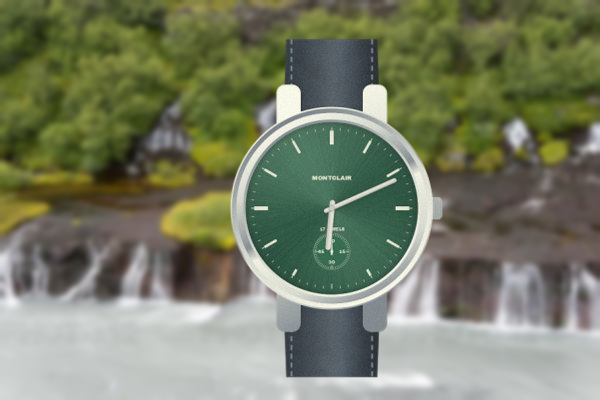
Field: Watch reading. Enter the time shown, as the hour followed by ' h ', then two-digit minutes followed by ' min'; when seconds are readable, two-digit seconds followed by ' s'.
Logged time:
6 h 11 min
